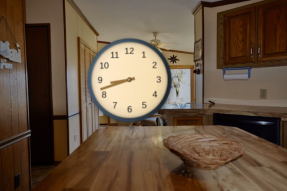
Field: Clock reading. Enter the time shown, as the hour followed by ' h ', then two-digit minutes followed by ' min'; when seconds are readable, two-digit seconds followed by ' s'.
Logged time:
8 h 42 min
